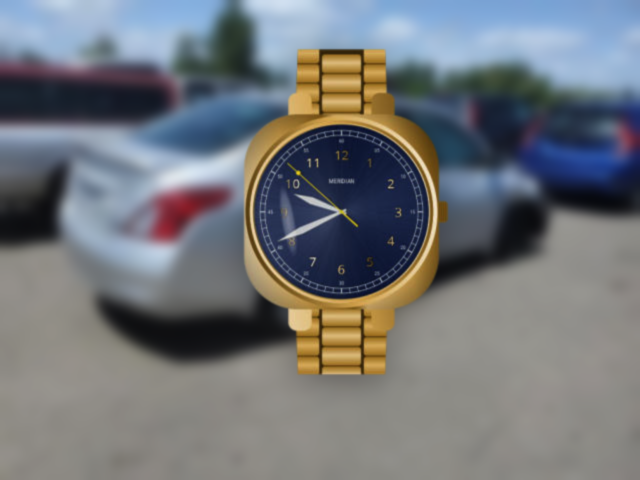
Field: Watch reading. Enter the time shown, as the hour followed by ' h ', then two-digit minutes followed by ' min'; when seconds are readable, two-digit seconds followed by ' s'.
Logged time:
9 h 40 min 52 s
